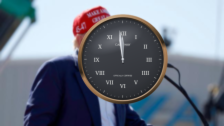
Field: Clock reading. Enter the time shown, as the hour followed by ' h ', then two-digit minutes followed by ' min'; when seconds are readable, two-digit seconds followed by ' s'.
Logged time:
11 h 59 min
